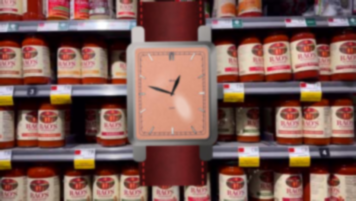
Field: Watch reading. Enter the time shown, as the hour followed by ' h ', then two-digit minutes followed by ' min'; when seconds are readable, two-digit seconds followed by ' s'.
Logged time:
12 h 48 min
